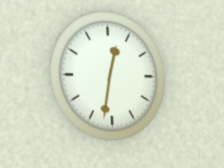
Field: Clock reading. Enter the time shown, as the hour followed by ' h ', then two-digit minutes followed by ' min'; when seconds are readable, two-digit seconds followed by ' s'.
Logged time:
12 h 32 min
